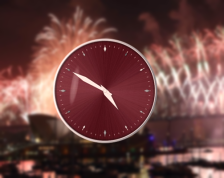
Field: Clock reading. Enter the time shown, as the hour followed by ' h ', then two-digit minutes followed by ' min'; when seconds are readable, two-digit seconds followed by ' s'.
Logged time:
4 h 50 min
